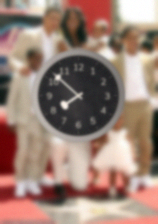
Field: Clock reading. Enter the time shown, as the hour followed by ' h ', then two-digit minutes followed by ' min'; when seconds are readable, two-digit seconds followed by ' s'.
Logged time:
7 h 52 min
